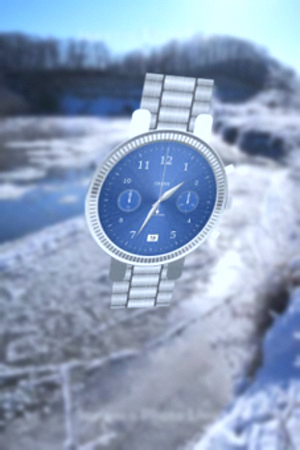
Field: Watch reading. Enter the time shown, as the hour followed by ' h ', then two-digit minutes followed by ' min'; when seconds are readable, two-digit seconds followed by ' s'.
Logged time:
1 h 34 min
